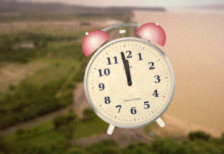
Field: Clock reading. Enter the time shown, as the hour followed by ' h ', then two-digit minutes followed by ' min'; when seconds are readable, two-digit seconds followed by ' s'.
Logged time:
11 h 59 min
